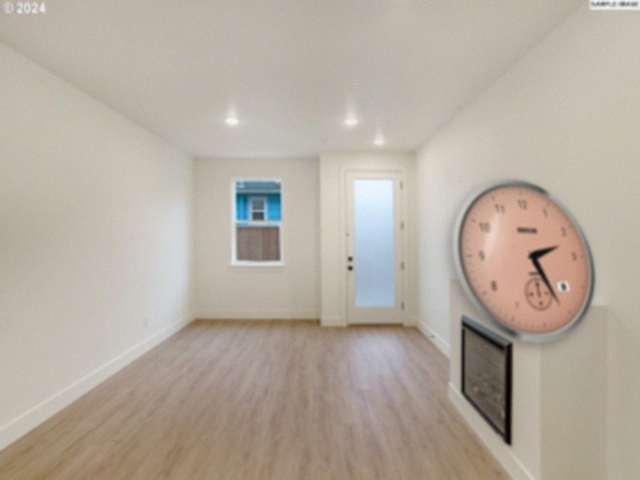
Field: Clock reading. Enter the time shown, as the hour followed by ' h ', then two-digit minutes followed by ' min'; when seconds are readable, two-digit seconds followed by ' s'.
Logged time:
2 h 26 min
